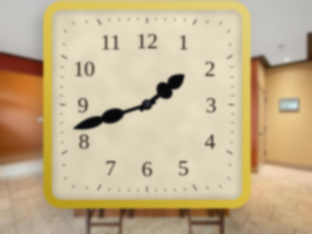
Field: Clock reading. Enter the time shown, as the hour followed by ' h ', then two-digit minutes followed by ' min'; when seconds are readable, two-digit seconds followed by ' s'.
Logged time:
1 h 42 min
